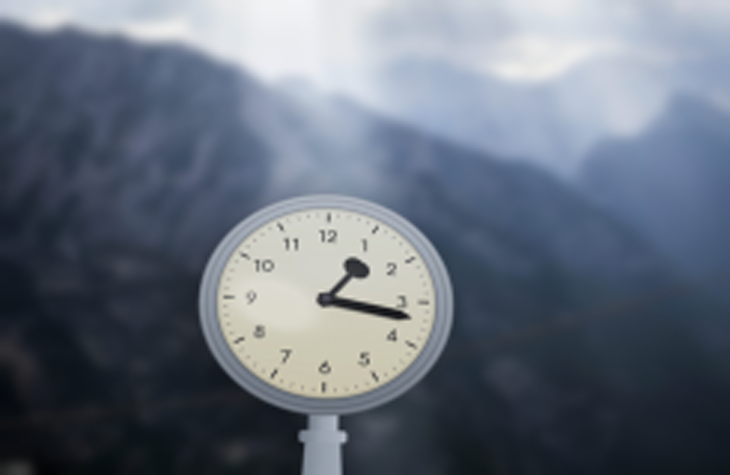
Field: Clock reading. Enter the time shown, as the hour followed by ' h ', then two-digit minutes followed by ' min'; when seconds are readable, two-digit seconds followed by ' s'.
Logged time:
1 h 17 min
